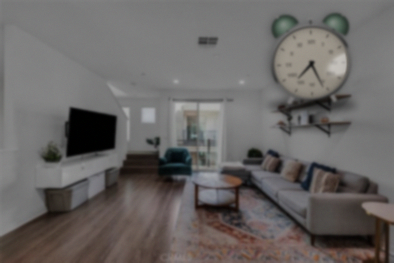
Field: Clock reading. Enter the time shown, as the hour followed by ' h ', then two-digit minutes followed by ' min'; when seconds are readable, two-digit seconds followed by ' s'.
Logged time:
7 h 26 min
